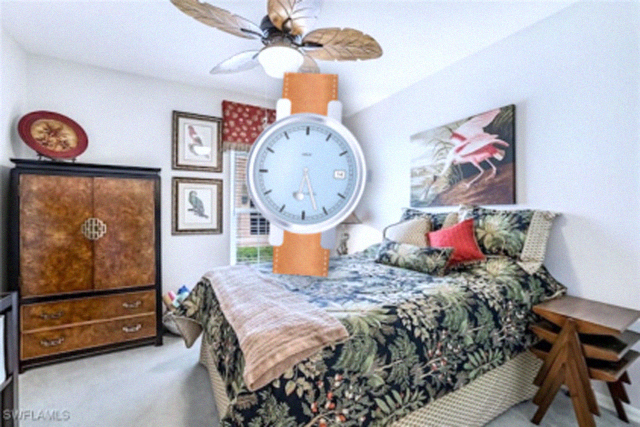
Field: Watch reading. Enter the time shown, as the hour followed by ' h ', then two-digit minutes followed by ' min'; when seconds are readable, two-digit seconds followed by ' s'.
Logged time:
6 h 27 min
